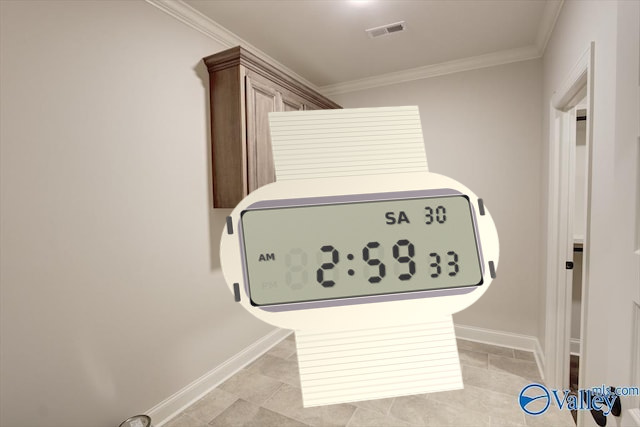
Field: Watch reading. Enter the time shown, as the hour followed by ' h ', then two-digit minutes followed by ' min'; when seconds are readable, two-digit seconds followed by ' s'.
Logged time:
2 h 59 min 33 s
